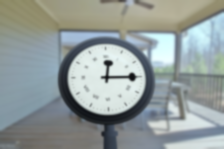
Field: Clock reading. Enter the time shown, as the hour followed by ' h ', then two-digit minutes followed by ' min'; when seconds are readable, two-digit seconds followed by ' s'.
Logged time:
12 h 15 min
